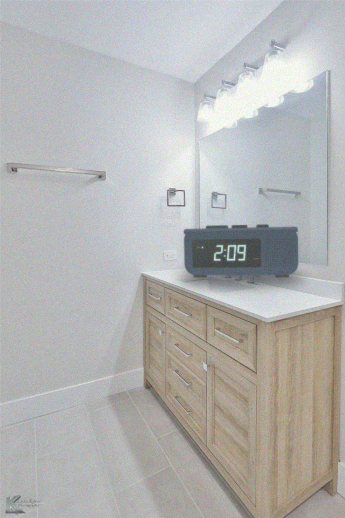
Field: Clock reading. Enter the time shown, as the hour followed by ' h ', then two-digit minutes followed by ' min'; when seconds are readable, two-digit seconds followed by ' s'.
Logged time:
2 h 09 min
